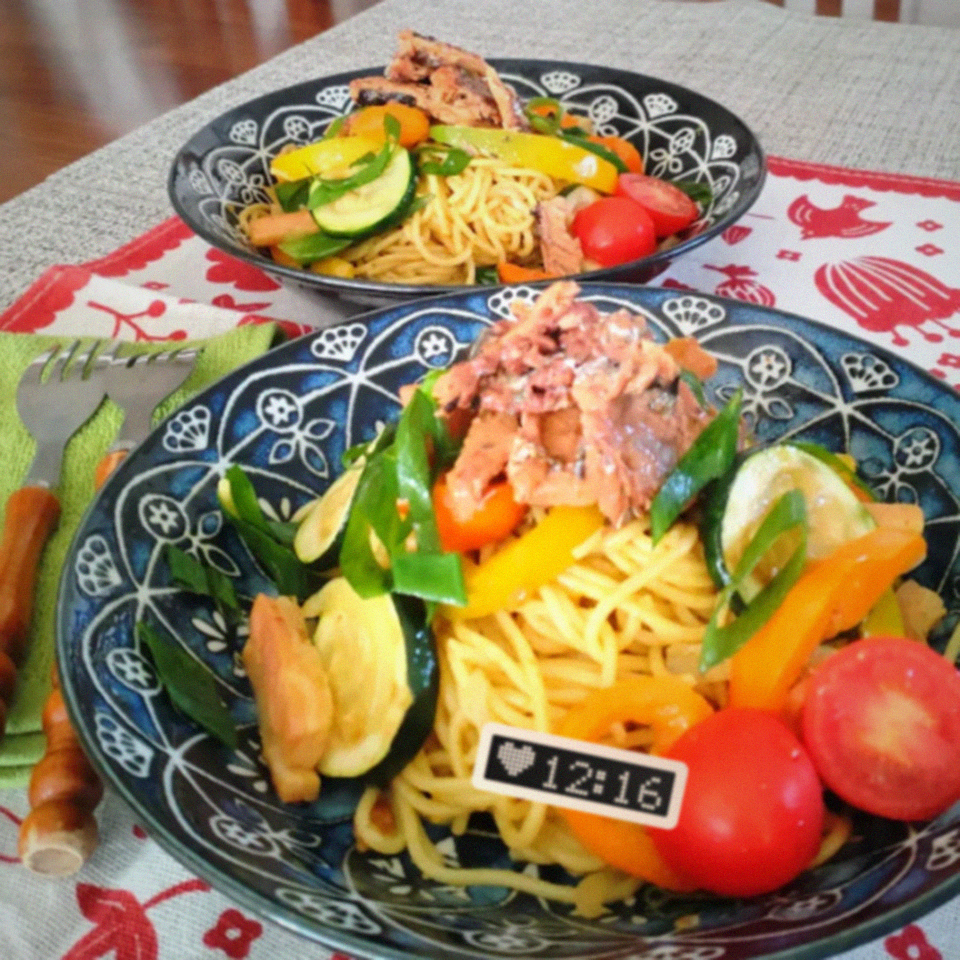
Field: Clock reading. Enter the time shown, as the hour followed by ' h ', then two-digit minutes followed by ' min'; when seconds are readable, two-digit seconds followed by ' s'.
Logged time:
12 h 16 min
